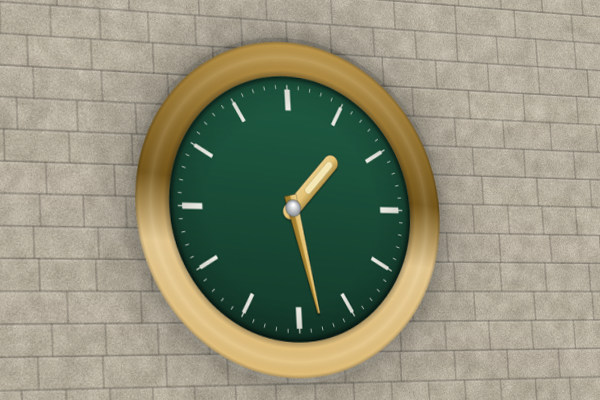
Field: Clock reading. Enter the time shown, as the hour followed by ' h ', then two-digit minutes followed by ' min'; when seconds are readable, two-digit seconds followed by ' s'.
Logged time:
1 h 28 min
